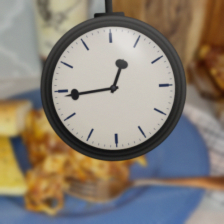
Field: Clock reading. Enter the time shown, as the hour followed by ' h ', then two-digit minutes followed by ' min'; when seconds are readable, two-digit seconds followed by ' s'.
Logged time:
12 h 44 min
